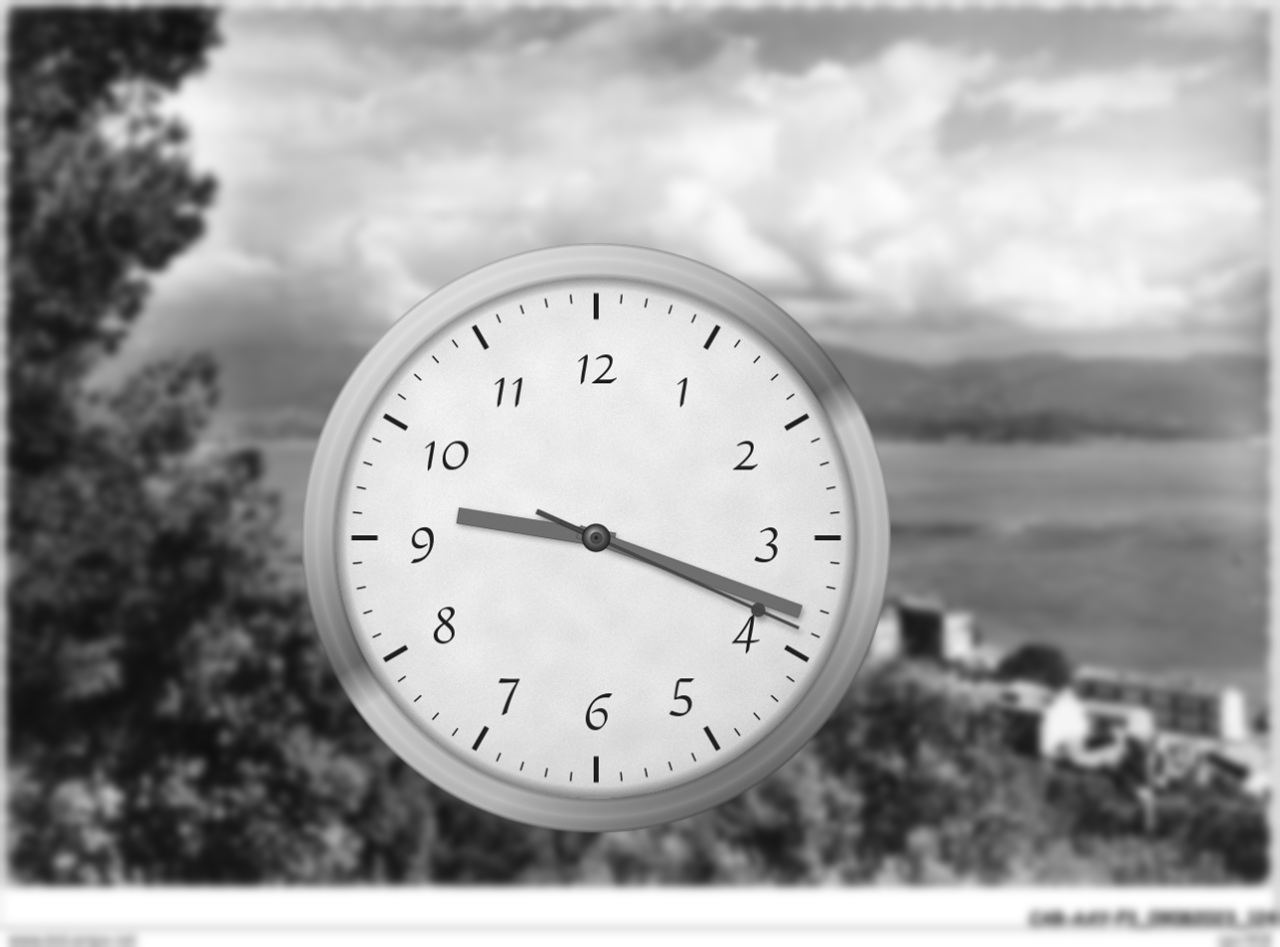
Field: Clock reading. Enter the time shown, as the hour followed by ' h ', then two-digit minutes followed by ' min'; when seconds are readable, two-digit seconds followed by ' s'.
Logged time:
9 h 18 min 19 s
